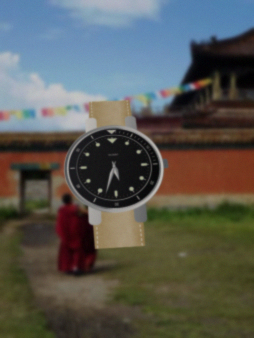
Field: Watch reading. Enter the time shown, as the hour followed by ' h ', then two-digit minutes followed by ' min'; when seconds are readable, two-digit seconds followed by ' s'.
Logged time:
5 h 33 min
